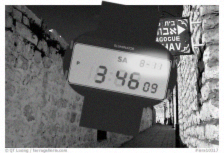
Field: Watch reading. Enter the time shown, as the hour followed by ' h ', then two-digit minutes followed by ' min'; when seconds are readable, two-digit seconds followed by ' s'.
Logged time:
3 h 46 min 09 s
